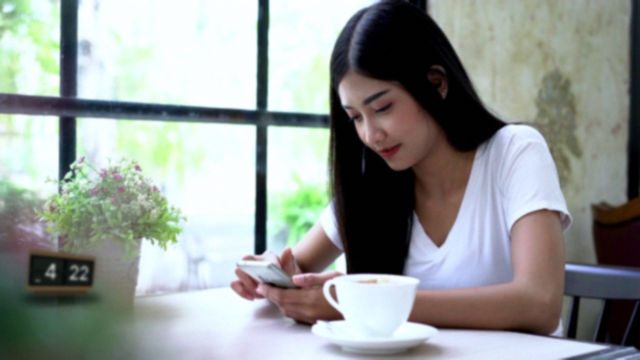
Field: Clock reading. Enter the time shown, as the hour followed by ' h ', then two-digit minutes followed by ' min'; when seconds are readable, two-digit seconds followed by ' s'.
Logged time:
4 h 22 min
